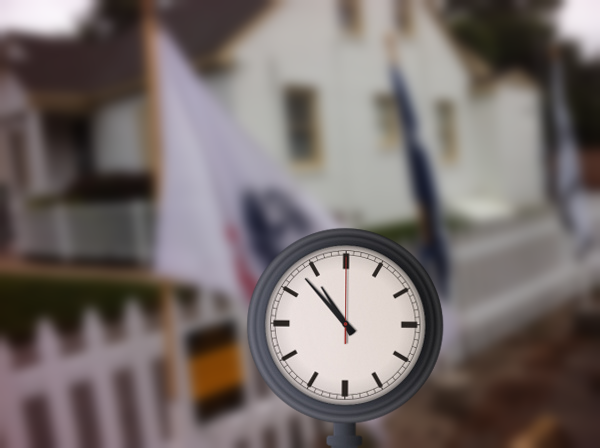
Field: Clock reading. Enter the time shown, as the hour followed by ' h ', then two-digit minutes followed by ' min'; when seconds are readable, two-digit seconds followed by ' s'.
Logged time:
10 h 53 min 00 s
